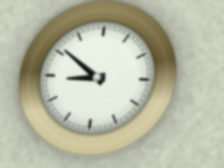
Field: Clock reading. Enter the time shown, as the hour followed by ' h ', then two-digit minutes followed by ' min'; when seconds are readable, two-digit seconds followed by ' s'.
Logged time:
8 h 51 min
